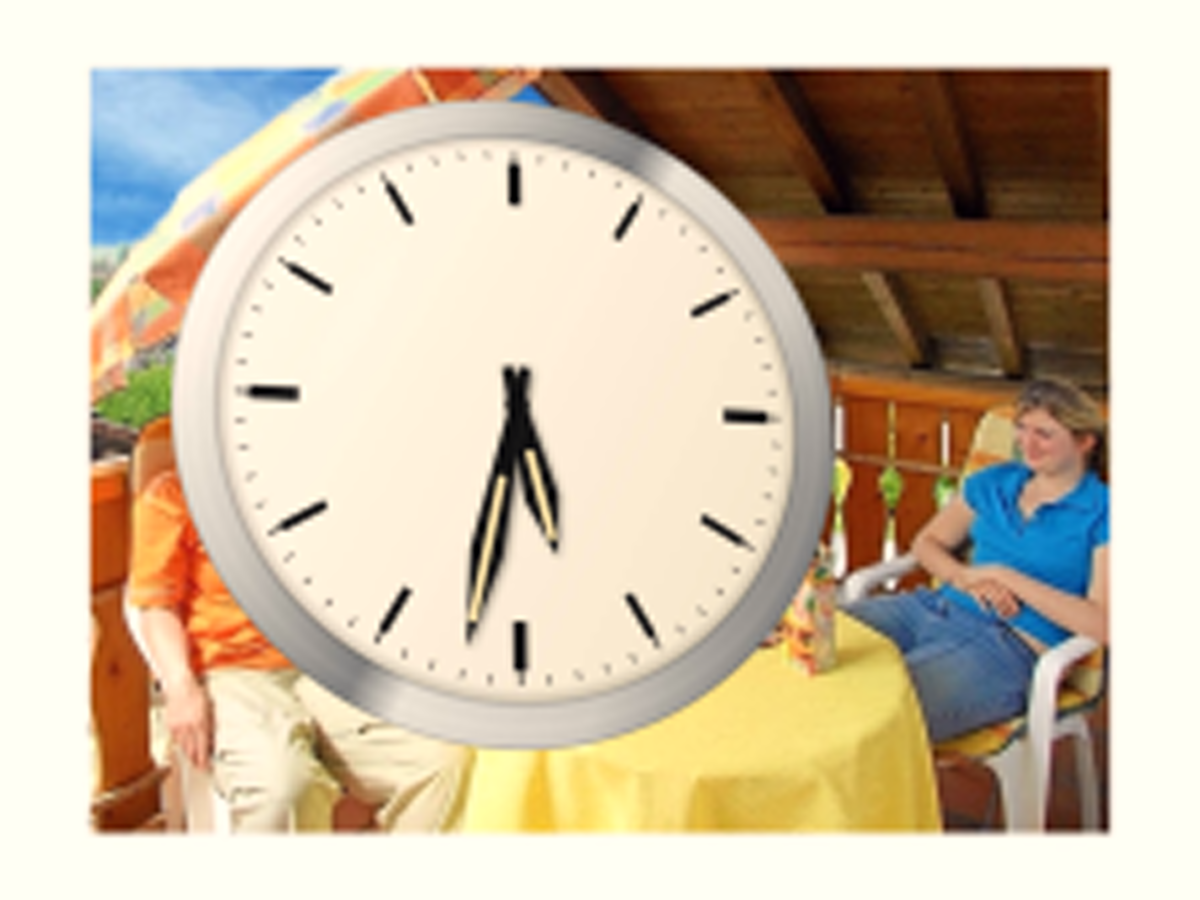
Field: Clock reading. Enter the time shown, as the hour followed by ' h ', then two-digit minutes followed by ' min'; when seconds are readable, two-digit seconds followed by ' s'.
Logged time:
5 h 32 min
